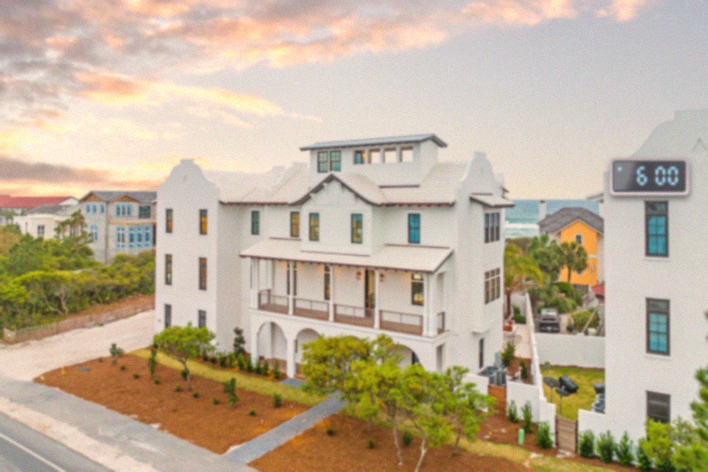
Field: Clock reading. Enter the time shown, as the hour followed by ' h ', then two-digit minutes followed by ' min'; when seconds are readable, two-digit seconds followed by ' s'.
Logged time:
6 h 00 min
